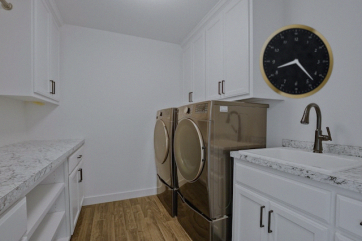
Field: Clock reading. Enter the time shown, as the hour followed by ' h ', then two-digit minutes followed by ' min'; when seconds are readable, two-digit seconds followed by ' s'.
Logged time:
8 h 23 min
